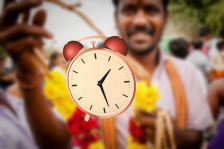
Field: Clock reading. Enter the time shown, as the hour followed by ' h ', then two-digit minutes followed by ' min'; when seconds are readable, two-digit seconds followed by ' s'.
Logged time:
1 h 28 min
